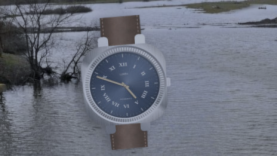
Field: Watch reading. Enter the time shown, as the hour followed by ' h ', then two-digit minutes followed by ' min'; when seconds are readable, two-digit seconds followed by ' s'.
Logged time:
4 h 49 min
